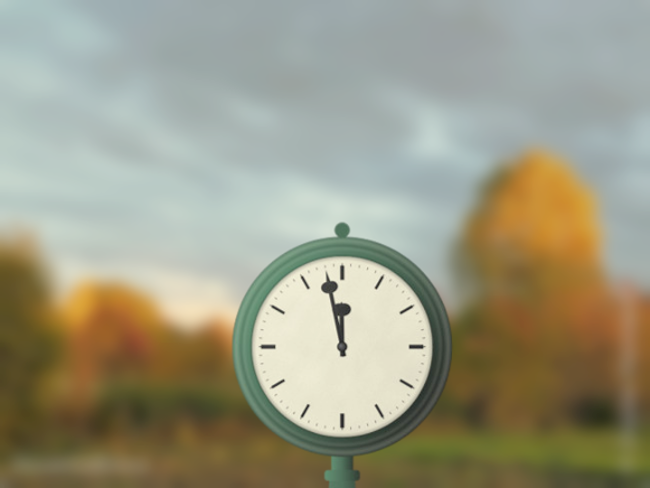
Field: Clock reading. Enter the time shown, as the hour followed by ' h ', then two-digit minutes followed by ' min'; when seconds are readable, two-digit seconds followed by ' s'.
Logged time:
11 h 58 min
